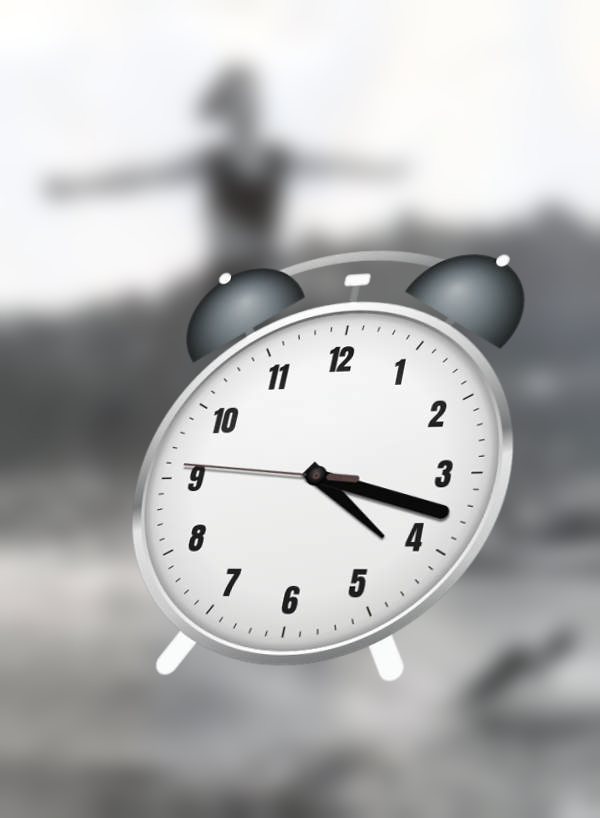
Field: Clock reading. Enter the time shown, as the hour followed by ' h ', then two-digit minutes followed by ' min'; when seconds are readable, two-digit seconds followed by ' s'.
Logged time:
4 h 17 min 46 s
